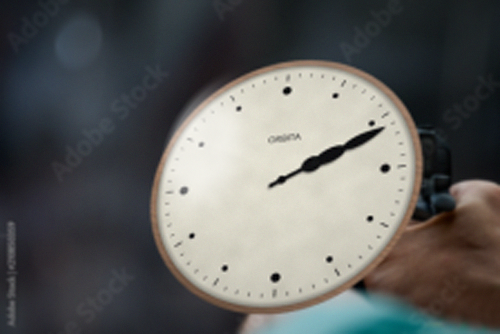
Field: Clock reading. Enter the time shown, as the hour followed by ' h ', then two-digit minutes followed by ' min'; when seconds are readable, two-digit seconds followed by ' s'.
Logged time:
2 h 11 min
